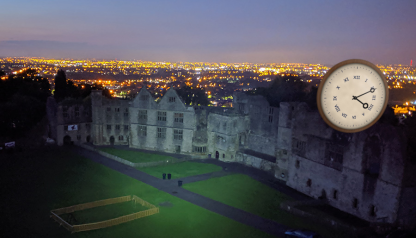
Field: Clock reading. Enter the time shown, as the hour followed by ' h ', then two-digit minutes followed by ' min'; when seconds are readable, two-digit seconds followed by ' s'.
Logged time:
4 h 11 min
